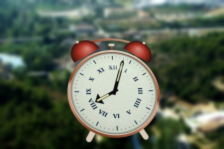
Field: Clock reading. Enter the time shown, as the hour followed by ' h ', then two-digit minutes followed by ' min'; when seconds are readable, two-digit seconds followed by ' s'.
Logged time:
8 h 03 min
